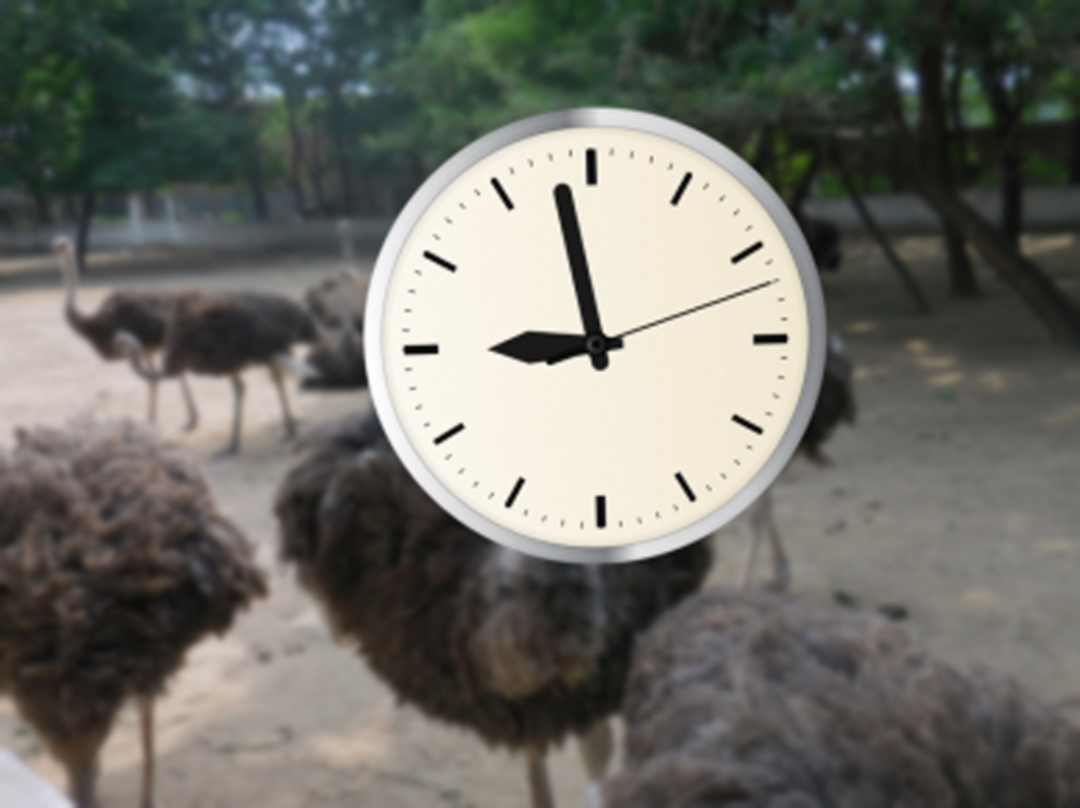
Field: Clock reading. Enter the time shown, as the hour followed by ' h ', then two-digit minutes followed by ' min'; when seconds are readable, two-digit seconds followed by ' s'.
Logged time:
8 h 58 min 12 s
